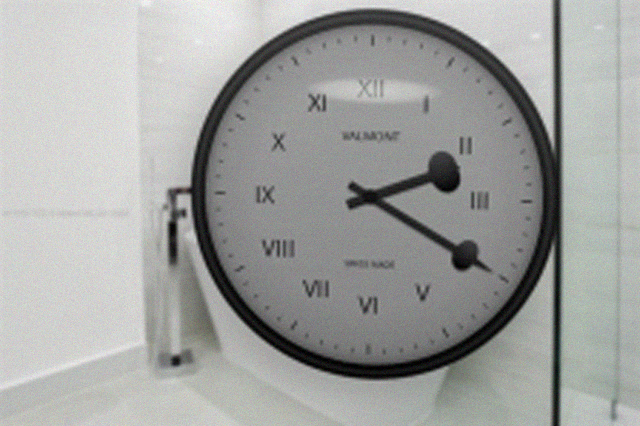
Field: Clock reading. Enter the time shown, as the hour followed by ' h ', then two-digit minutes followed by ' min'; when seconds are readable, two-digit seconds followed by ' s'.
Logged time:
2 h 20 min
